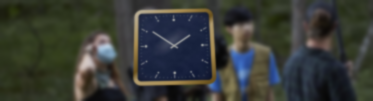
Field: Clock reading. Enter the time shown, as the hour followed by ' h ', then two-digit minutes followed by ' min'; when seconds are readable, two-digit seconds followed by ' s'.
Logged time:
1 h 51 min
